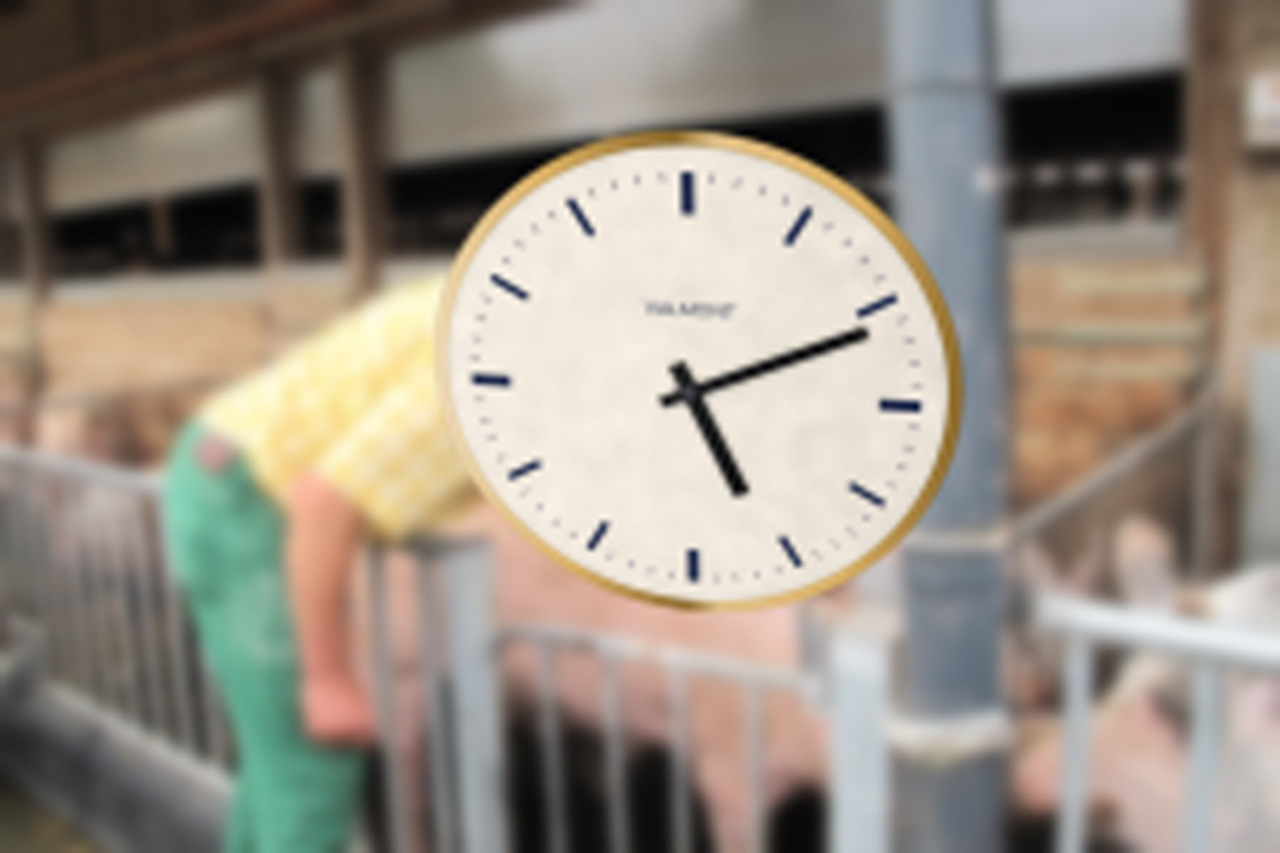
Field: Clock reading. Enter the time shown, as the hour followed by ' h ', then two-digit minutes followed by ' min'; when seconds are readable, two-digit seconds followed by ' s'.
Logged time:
5 h 11 min
